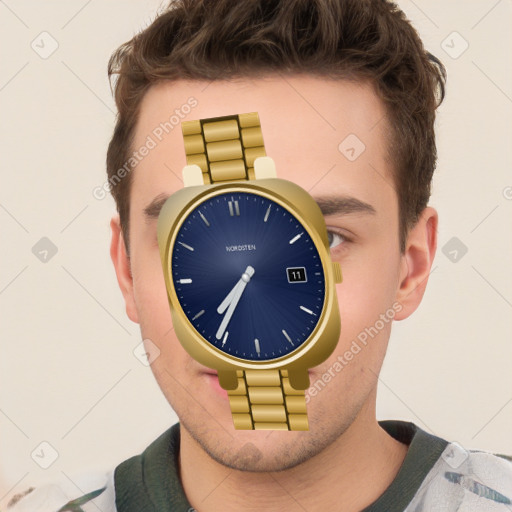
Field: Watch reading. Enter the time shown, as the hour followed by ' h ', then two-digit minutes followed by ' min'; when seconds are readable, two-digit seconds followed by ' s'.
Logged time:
7 h 36 min
